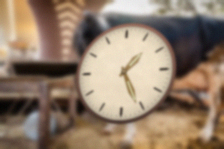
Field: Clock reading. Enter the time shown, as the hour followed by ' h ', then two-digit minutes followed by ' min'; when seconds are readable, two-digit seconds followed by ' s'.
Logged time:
1 h 26 min
